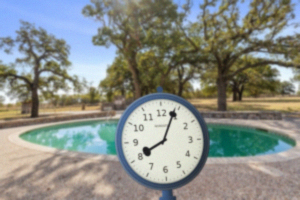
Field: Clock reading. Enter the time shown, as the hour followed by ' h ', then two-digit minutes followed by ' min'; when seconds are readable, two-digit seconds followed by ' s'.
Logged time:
8 h 04 min
